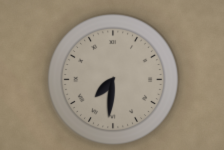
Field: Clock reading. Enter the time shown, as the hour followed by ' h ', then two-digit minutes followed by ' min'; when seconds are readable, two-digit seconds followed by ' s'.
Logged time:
7 h 31 min
